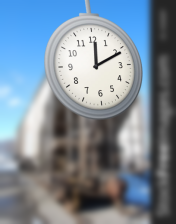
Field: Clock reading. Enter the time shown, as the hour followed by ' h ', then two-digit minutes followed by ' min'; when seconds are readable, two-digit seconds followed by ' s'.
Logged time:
12 h 11 min
